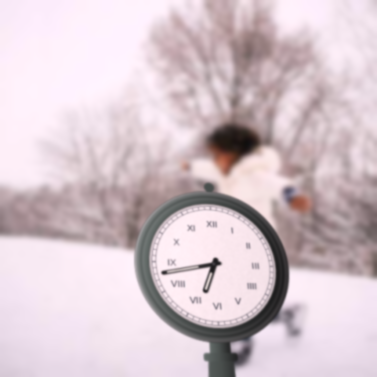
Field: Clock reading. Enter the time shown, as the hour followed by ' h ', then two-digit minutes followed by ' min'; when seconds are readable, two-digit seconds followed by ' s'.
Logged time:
6 h 43 min
